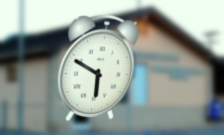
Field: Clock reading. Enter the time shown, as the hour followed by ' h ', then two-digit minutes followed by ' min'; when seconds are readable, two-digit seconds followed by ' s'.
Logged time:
5 h 49 min
